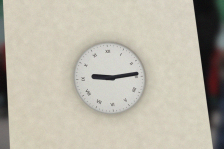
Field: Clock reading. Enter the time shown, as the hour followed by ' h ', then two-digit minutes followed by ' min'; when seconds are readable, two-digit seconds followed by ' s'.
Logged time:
9 h 14 min
